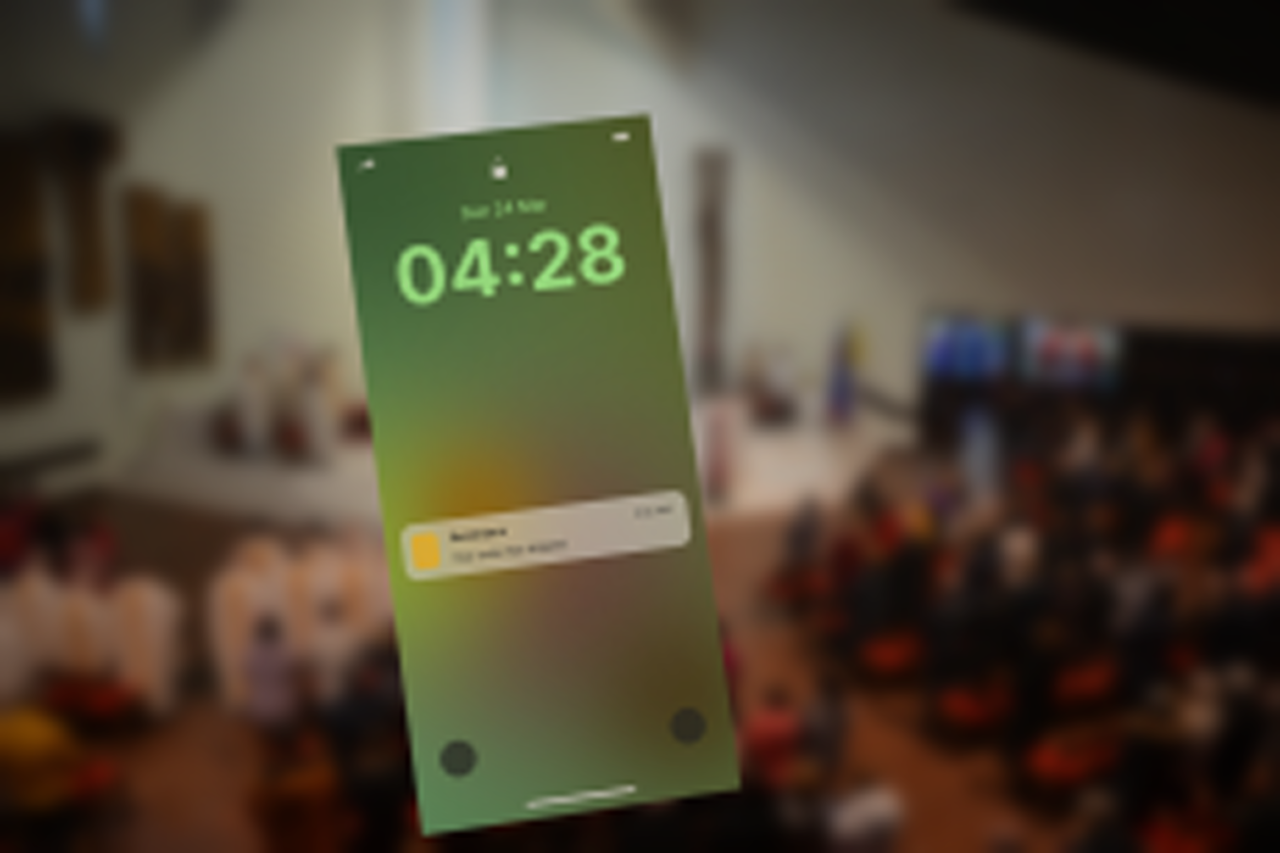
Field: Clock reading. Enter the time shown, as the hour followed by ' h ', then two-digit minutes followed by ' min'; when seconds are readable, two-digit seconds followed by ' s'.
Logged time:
4 h 28 min
